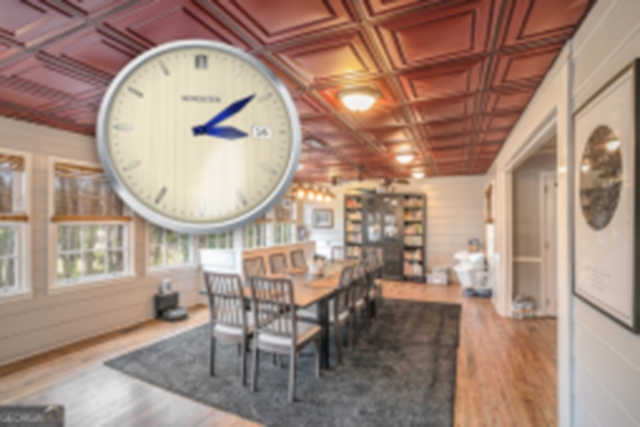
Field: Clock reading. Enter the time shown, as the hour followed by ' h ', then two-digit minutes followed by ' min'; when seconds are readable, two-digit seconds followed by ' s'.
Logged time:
3 h 09 min
